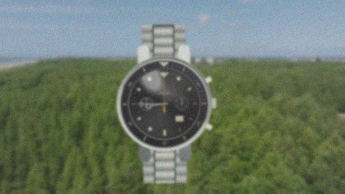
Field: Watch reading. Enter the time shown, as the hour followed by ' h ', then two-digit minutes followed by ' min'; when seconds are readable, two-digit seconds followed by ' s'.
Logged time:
8 h 45 min
